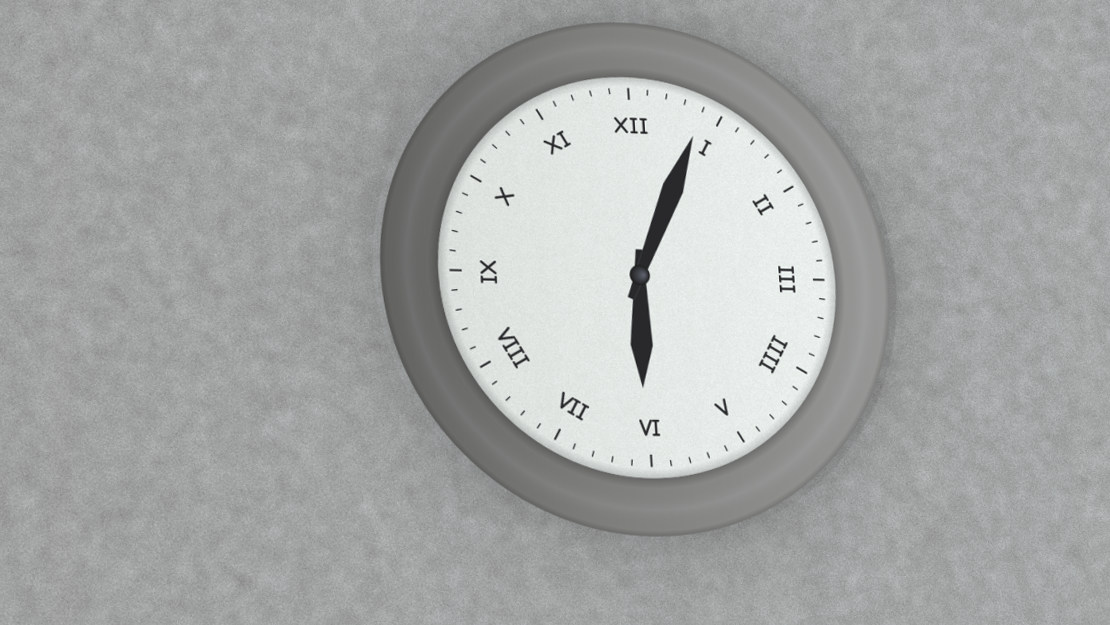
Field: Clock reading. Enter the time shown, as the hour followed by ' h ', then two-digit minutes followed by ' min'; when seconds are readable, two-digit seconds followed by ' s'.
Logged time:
6 h 04 min
